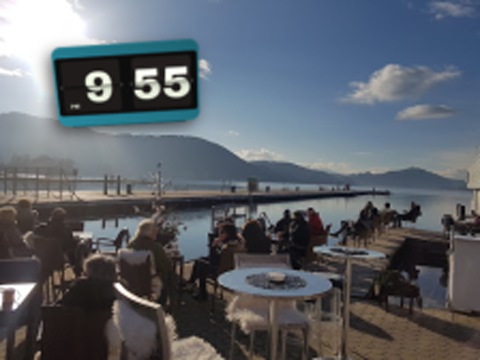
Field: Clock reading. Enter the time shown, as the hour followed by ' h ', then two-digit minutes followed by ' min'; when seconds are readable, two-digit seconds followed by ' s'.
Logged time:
9 h 55 min
